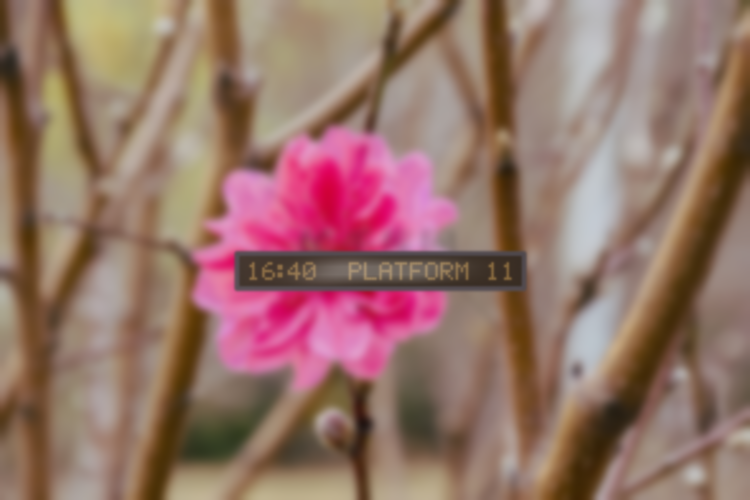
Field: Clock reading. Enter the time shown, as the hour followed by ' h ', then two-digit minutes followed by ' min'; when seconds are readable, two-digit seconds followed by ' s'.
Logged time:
16 h 40 min
